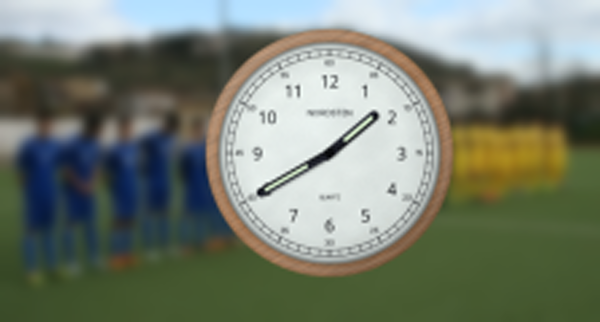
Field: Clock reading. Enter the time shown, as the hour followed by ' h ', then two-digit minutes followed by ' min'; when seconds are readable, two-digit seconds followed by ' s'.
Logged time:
1 h 40 min
